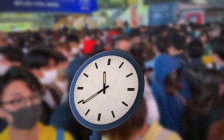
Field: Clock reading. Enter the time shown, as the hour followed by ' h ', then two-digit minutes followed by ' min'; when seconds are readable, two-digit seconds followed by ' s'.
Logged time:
11 h 39 min
